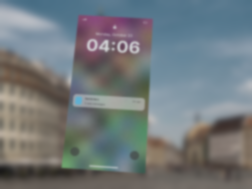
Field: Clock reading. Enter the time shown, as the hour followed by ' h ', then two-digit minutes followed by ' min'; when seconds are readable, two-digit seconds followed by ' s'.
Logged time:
4 h 06 min
